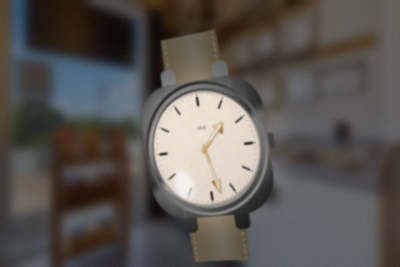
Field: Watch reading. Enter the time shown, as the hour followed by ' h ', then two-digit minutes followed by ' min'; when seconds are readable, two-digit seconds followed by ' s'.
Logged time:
1 h 28 min
